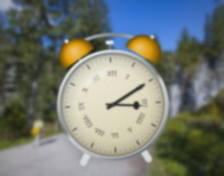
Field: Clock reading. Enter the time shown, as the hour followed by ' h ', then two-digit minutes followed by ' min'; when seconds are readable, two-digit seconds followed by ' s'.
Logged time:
3 h 10 min
